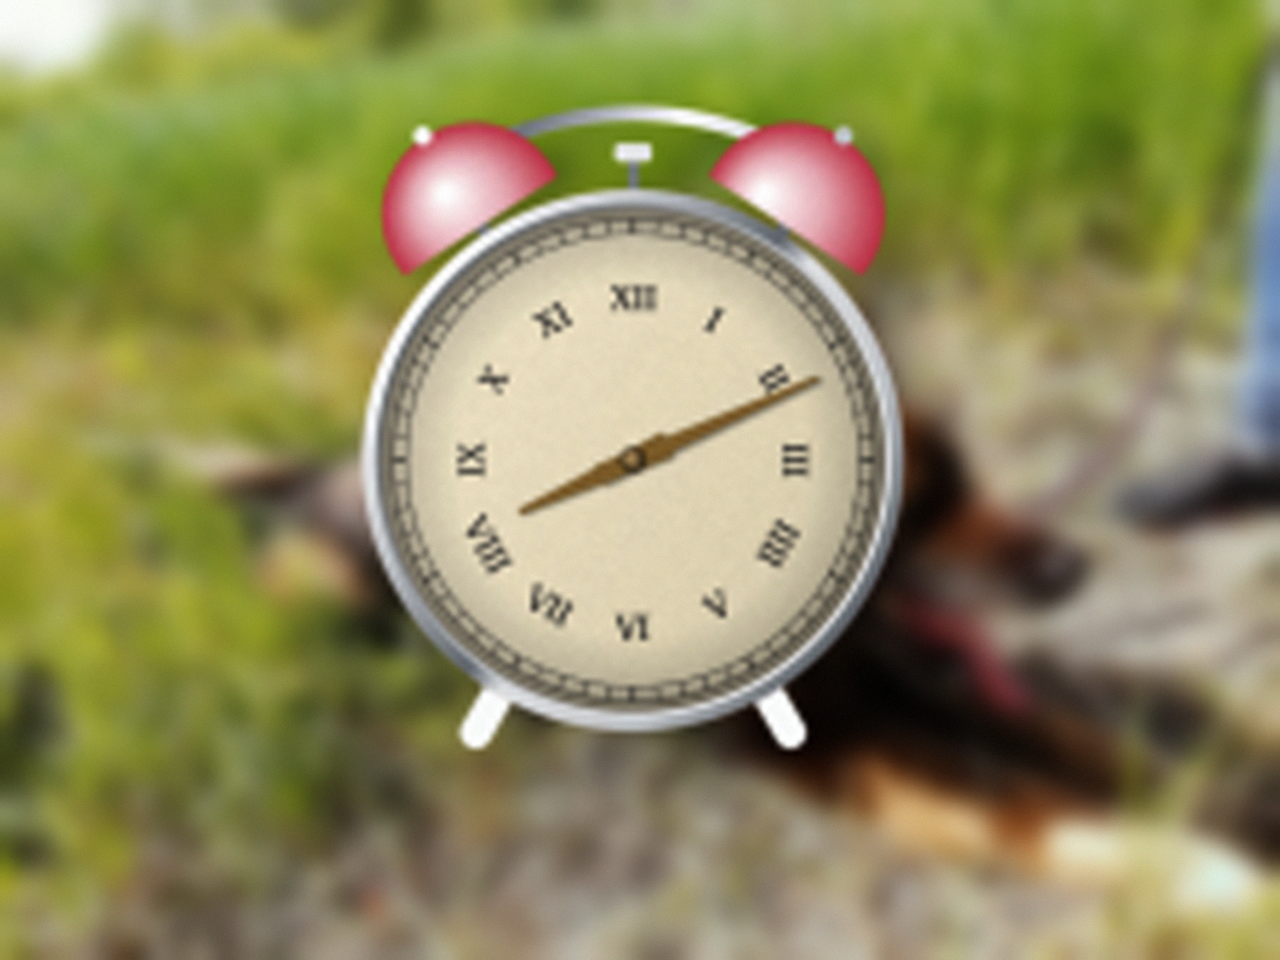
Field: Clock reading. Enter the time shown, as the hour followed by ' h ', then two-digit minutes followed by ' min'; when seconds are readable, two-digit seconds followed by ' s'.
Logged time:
8 h 11 min
